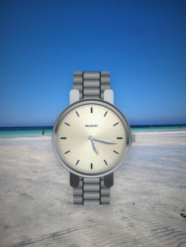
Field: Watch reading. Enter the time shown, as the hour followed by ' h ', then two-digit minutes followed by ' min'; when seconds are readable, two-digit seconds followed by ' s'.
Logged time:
5 h 17 min
